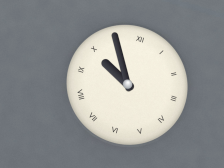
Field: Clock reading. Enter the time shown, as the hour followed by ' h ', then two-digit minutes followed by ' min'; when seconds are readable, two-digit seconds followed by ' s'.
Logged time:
9 h 55 min
